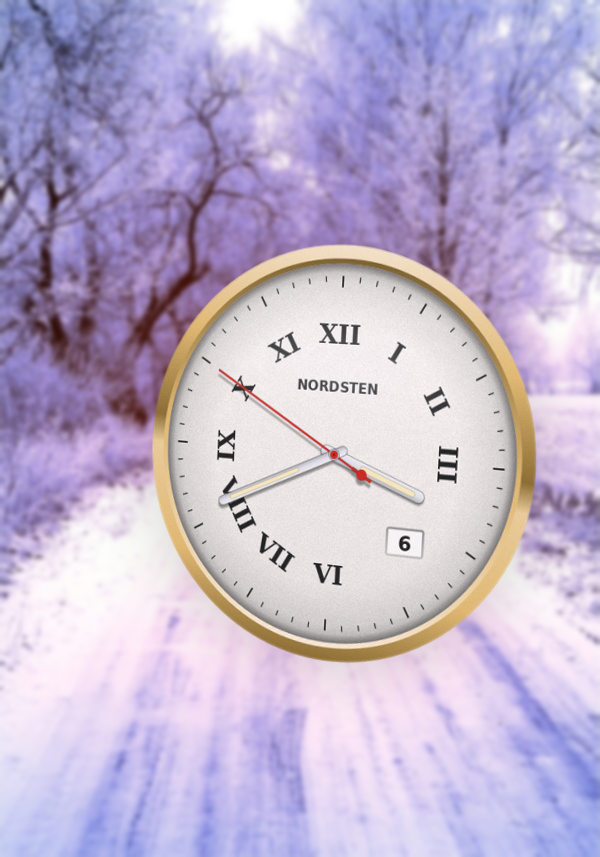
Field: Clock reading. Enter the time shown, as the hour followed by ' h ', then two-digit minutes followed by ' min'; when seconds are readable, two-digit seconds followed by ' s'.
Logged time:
3 h 40 min 50 s
